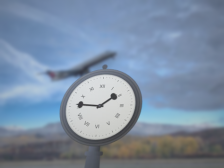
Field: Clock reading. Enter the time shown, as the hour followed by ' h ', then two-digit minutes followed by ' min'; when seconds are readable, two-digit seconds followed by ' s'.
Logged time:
1 h 46 min
